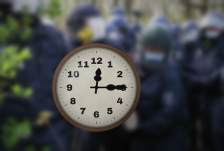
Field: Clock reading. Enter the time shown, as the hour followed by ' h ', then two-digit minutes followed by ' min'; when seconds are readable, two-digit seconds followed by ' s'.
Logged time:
12 h 15 min
